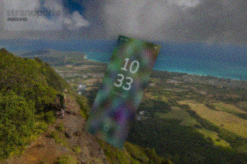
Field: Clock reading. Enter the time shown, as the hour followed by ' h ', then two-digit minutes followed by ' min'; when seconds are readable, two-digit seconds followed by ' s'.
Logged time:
10 h 33 min
